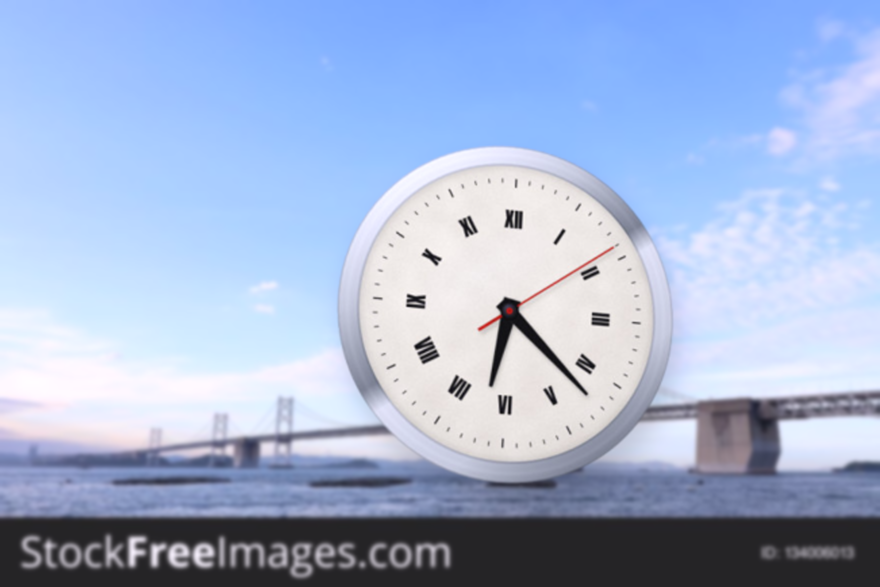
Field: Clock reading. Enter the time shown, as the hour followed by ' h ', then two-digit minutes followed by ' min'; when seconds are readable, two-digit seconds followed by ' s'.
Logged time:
6 h 22 min 09 s
